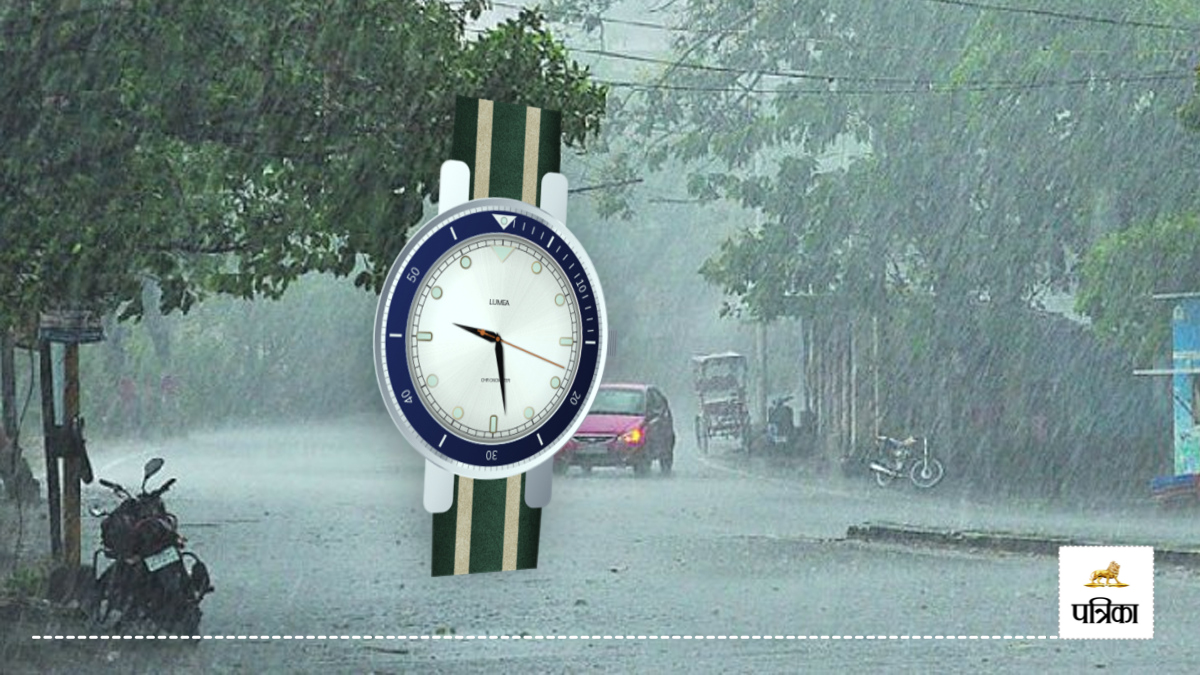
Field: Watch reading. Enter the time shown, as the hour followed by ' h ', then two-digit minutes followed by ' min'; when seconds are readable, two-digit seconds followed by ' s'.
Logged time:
9 h 28 min 18 s
